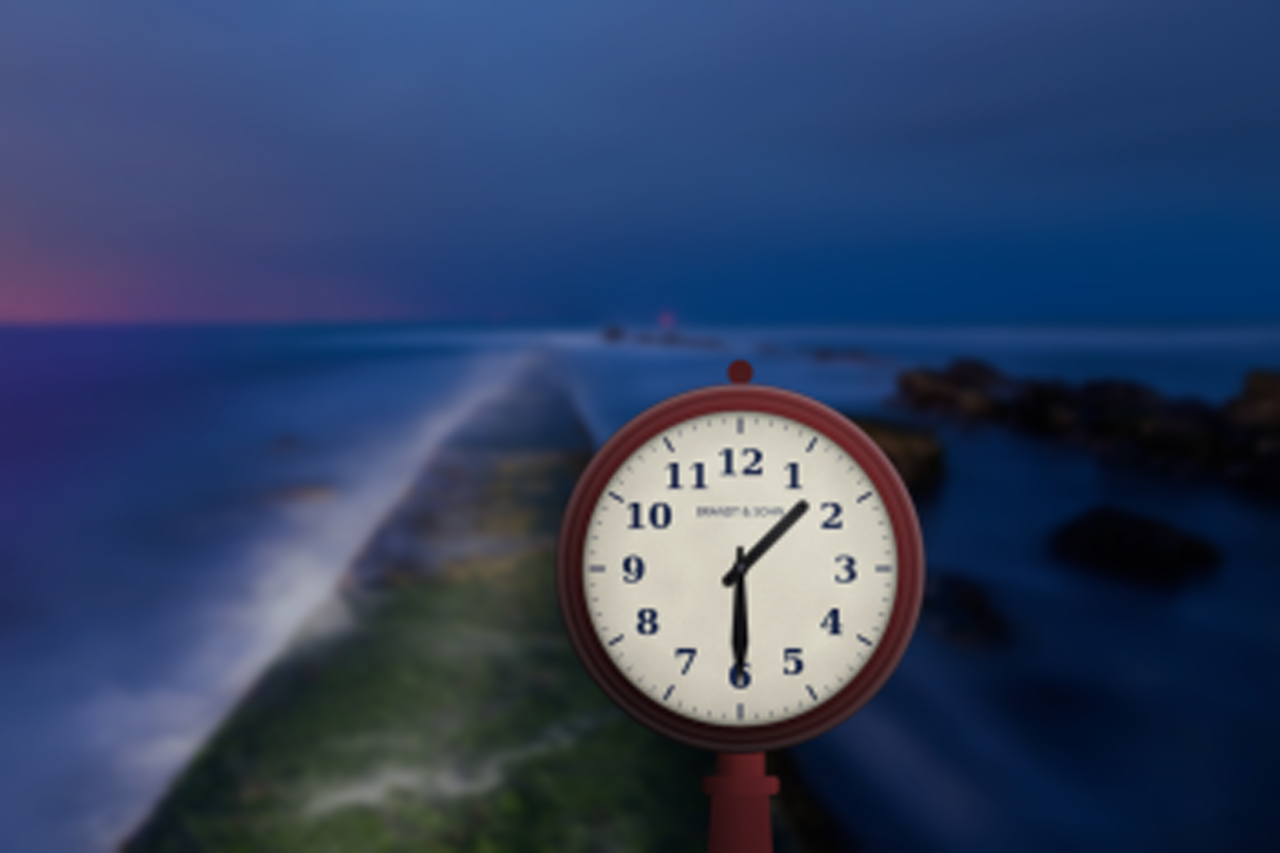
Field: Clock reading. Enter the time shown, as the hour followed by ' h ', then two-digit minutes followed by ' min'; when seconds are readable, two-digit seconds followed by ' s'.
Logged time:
1 h 30 min
